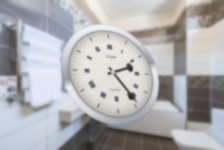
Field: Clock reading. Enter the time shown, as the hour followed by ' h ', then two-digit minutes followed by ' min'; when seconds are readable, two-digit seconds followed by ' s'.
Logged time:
2 h 24 min
